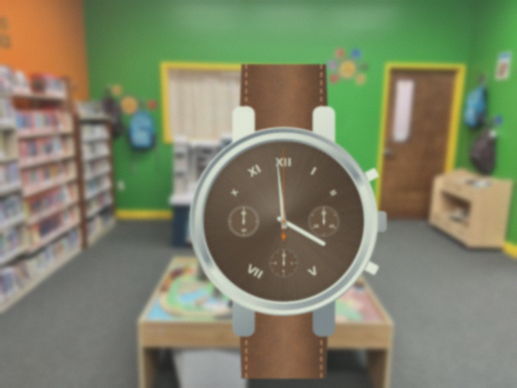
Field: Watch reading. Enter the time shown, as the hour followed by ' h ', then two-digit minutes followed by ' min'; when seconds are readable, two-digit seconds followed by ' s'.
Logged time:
3 h 59 min
